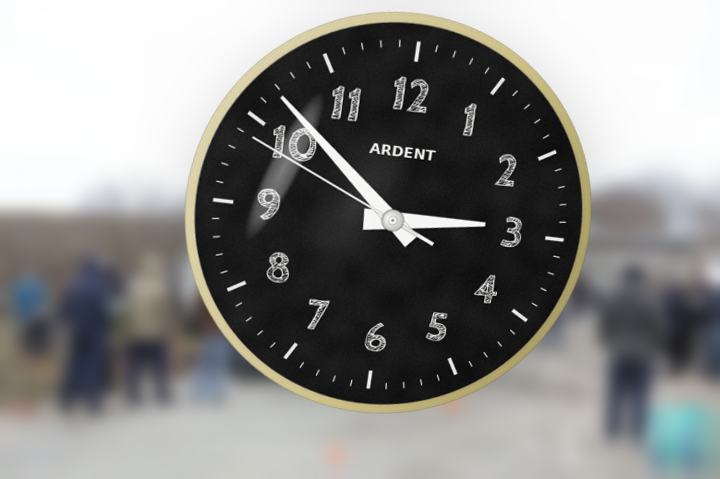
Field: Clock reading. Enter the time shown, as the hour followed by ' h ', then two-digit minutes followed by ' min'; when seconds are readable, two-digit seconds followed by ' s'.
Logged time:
2 h 51 min 49 s
